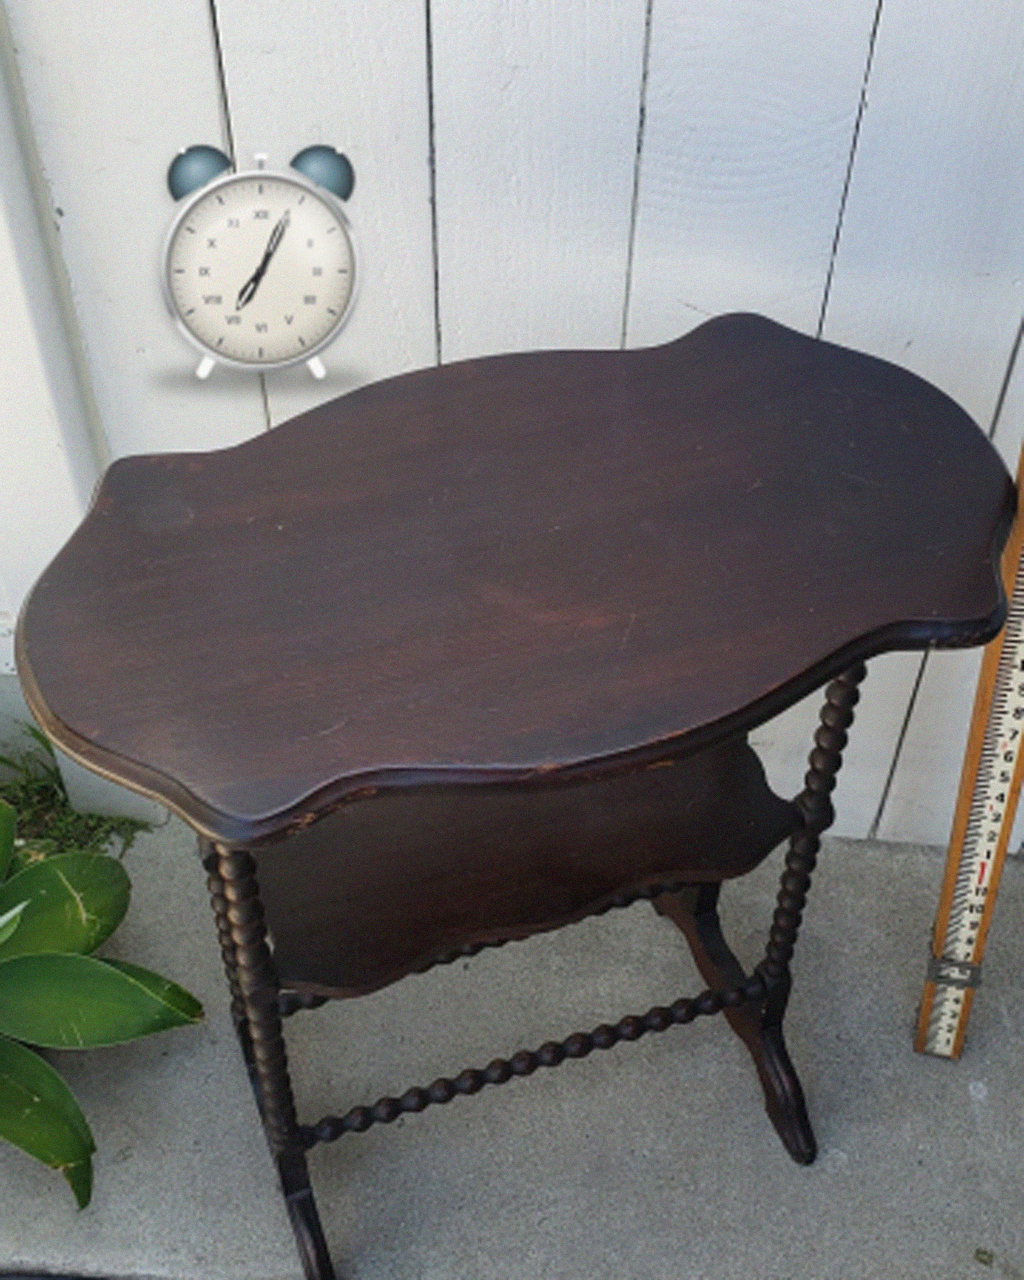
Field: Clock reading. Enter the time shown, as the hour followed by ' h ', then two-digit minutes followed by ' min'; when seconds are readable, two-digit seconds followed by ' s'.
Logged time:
7 h 04 min
